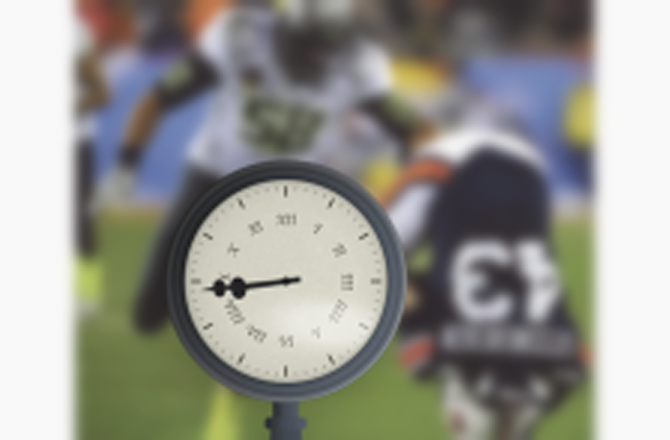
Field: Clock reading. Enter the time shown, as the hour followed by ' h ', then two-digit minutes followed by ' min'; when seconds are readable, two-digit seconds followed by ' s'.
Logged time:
8 h 44 min
